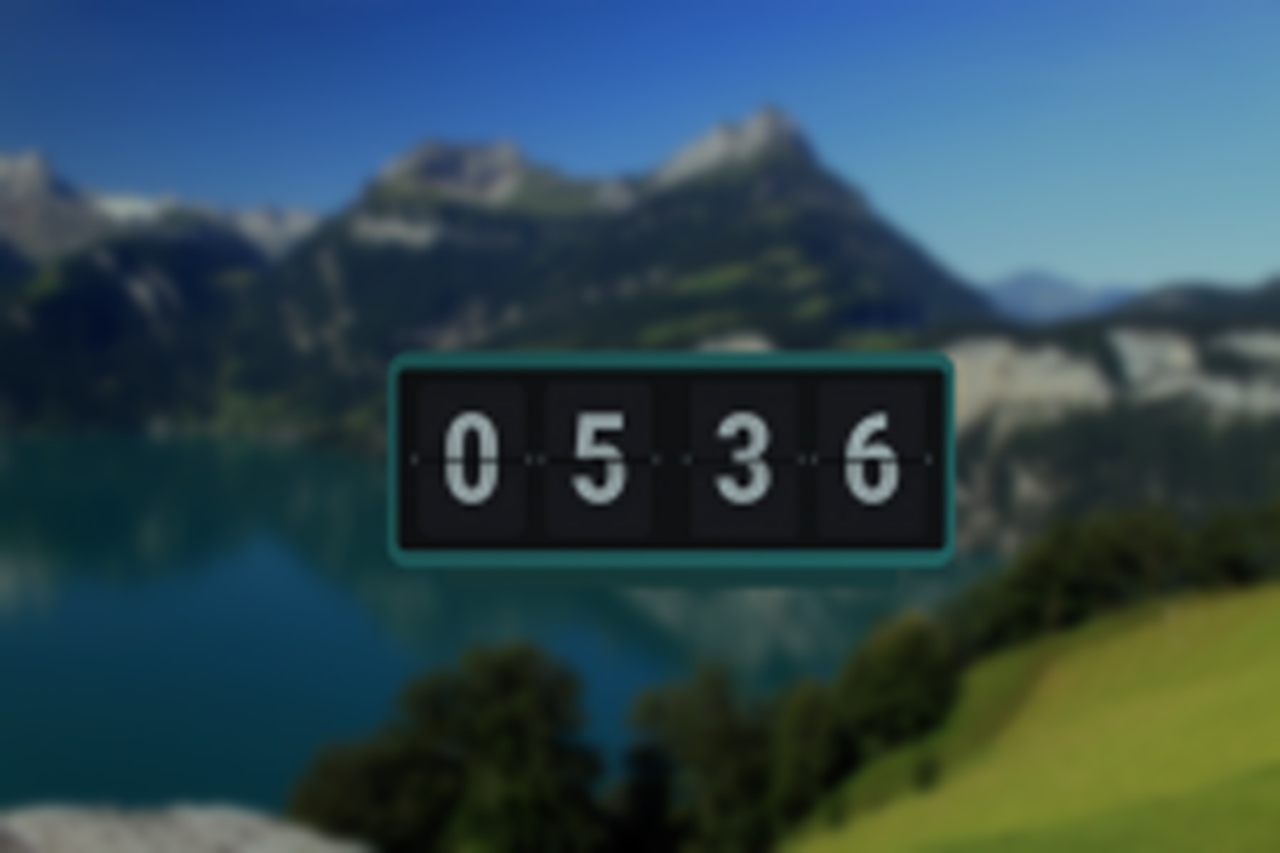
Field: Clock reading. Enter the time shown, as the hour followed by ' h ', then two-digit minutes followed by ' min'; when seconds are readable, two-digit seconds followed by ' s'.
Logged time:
5 h 36 min
